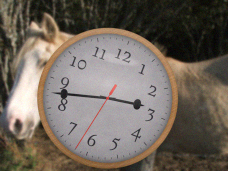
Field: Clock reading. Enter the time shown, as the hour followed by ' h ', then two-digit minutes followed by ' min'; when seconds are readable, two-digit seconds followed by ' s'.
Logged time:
2 h 42 min 32 s
